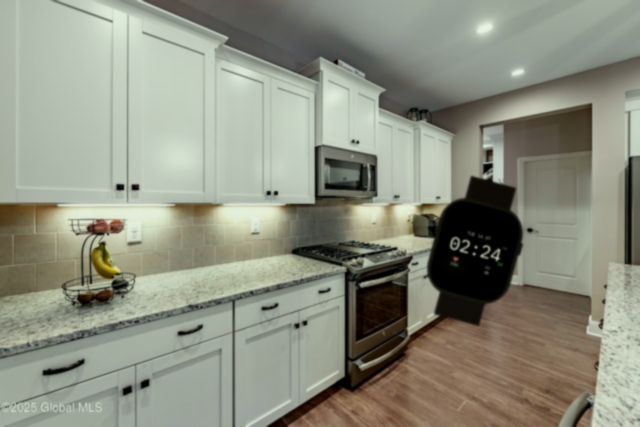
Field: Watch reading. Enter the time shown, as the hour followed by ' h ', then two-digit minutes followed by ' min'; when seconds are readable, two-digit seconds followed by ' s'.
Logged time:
2 h 24 min
